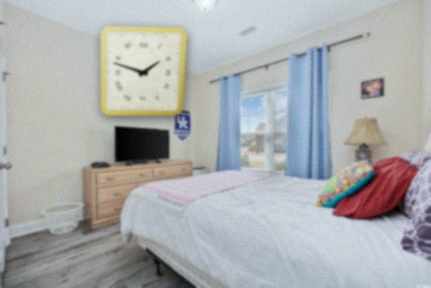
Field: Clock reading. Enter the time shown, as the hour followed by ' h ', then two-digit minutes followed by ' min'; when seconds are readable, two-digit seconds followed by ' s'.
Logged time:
1 h 48 min
